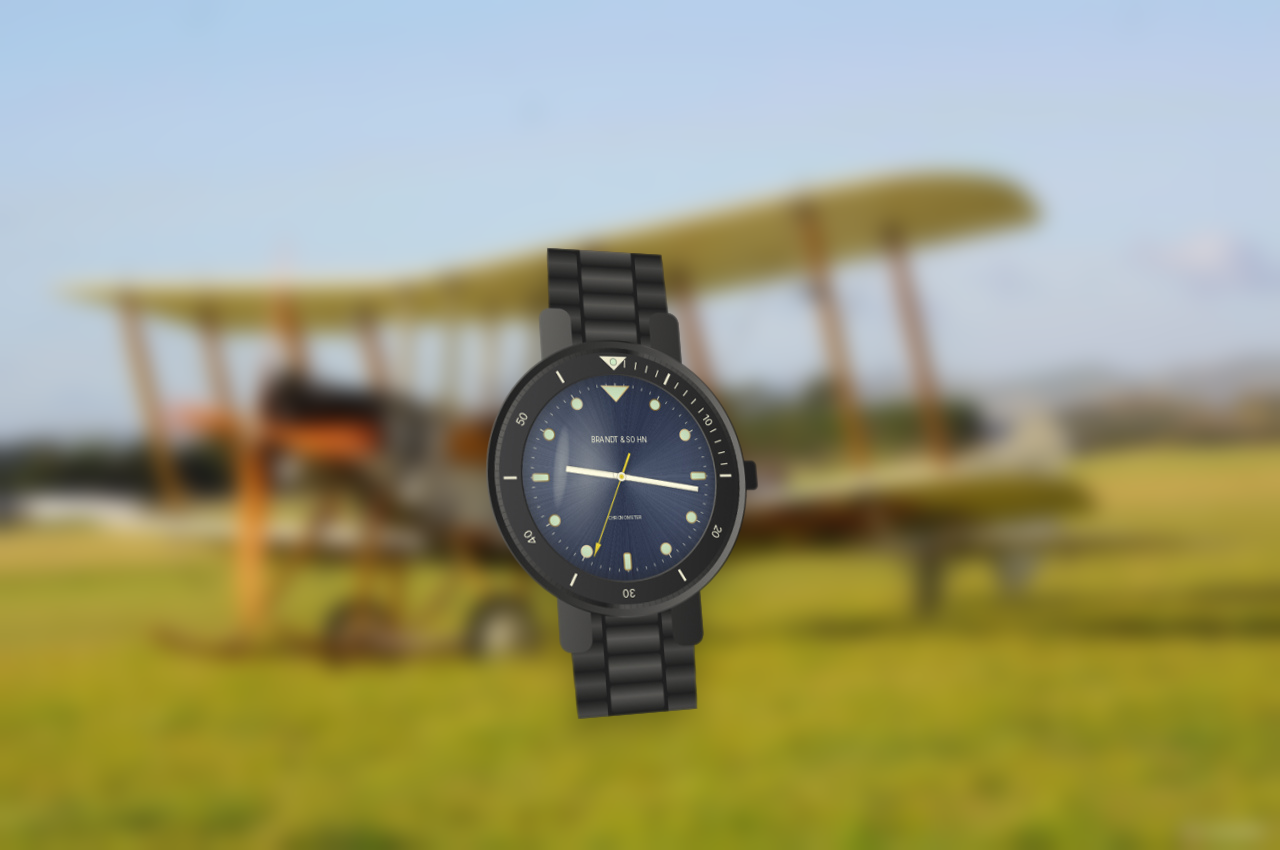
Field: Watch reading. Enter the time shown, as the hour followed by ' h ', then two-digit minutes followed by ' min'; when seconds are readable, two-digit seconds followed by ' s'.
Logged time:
9 h 16 min 34 s
